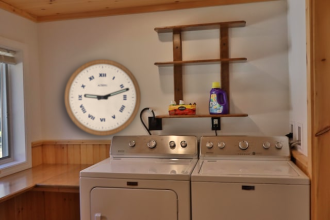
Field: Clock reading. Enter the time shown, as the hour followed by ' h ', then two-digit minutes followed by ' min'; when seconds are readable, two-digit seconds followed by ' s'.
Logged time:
9 h 12 min
